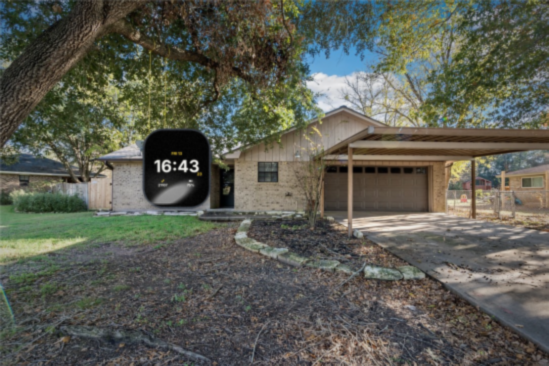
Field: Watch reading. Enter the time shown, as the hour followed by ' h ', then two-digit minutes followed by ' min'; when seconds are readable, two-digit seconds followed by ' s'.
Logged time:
16 h 43 min
